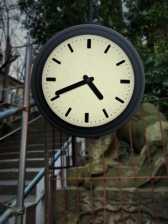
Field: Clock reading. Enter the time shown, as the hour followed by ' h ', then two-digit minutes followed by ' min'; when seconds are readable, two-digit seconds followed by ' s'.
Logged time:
4 h 41 min
